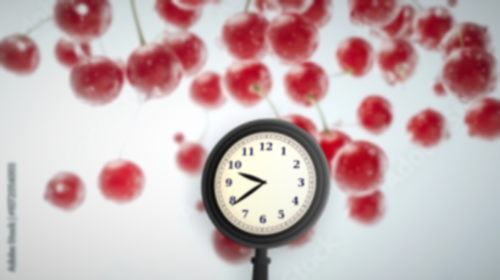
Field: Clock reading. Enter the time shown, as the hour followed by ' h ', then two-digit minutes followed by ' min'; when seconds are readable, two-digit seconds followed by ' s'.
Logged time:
9 h 39 min
